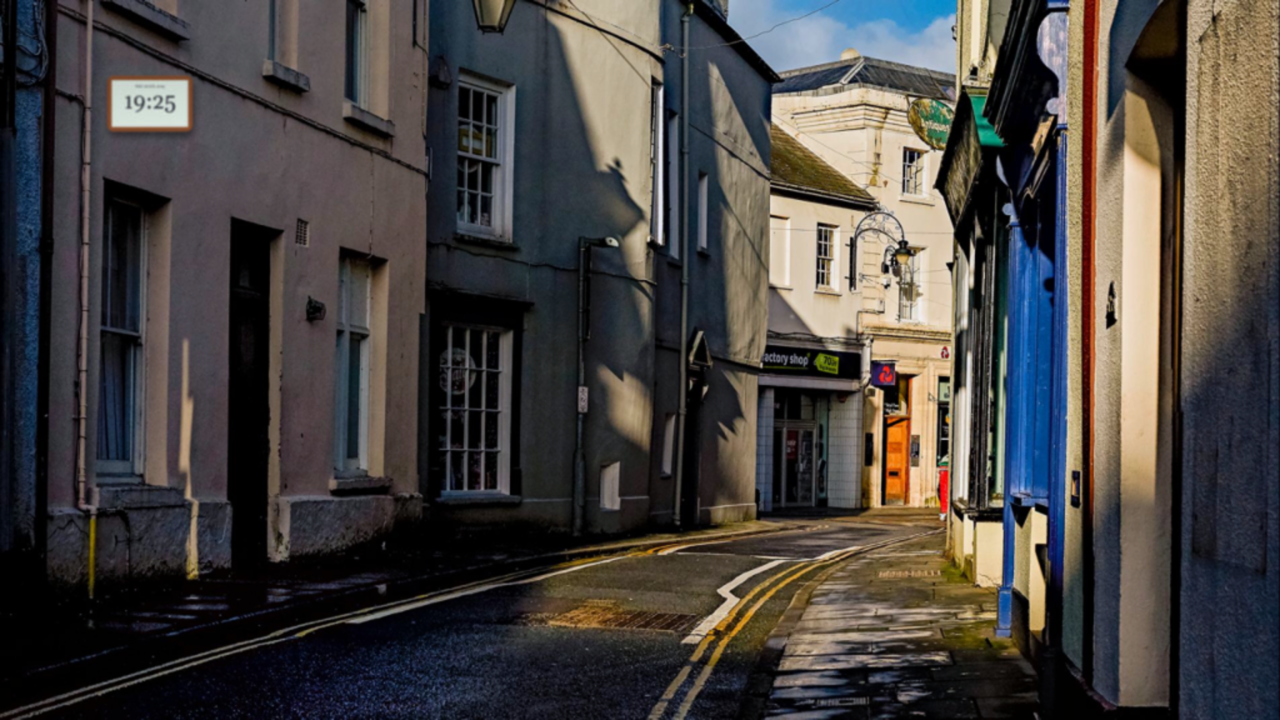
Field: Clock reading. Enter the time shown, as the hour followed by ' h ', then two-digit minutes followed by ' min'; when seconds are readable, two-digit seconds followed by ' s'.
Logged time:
19 h 25 min
